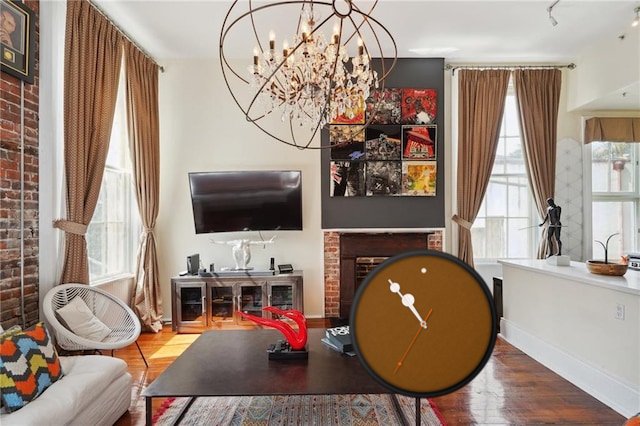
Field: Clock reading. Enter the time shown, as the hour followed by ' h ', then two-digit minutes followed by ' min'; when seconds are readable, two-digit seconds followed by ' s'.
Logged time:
10 h 53 min 35 s
